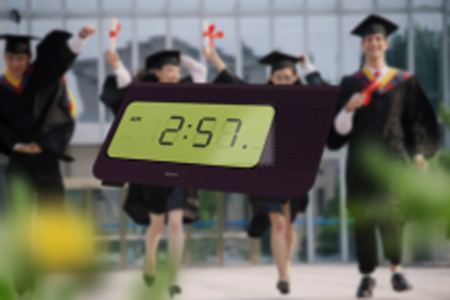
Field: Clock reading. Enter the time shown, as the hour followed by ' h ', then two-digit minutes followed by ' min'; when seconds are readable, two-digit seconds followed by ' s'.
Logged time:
2 h 57 min
